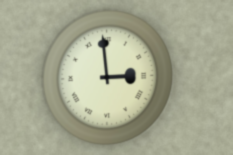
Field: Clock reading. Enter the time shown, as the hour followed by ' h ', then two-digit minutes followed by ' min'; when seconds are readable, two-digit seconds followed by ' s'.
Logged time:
2 h 59 min
